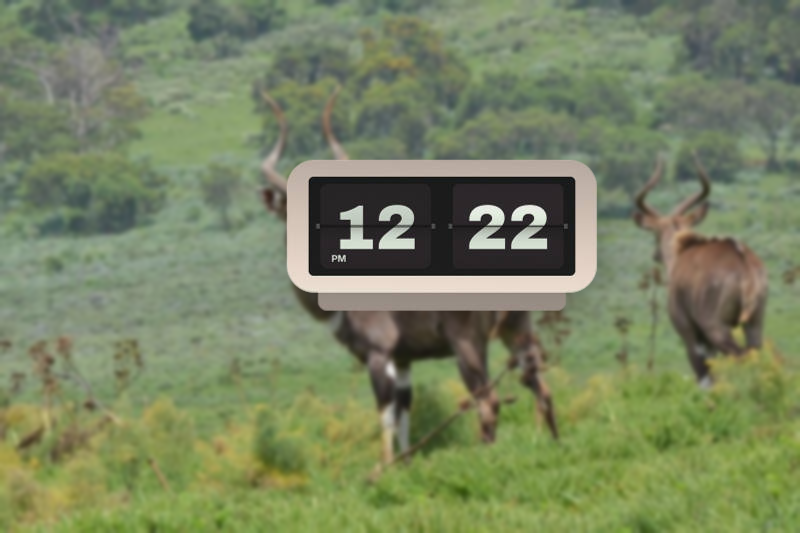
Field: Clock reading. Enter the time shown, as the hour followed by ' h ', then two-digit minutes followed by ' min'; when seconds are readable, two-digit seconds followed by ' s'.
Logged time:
12 h 22 min
